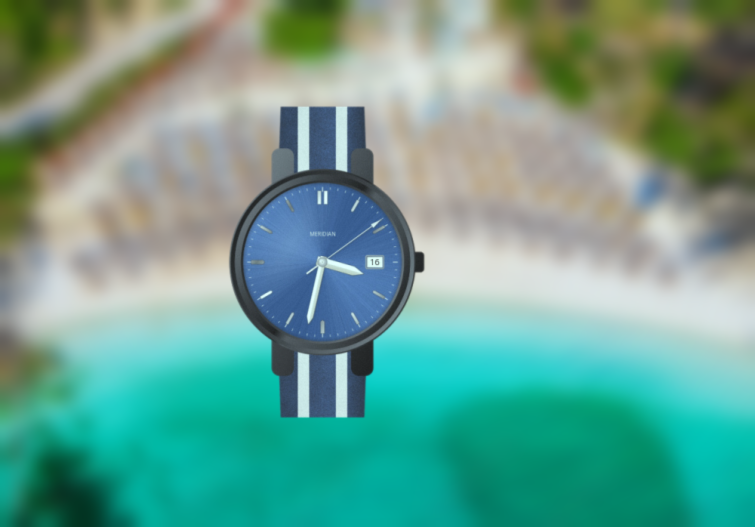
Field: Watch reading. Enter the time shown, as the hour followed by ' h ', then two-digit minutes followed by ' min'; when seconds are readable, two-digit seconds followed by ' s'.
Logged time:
3 h 32 min 09 s
